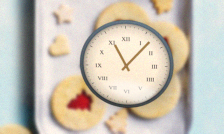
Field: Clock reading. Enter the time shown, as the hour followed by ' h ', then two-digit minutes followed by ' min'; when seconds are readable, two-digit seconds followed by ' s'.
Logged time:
11 h 07 min
